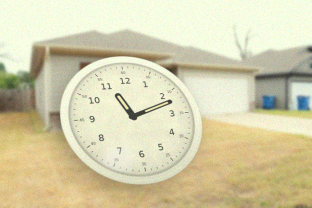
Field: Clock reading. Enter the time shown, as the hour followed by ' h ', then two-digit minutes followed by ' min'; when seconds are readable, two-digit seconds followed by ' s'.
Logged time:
11 h 12 min
